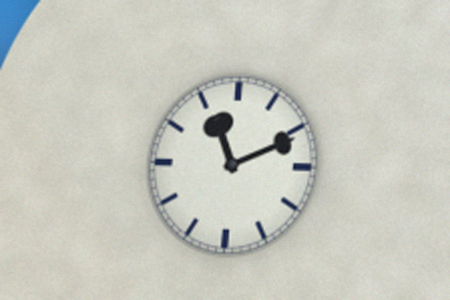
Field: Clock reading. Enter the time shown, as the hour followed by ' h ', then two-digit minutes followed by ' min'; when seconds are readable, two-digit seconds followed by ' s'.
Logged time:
11 h 11 min
